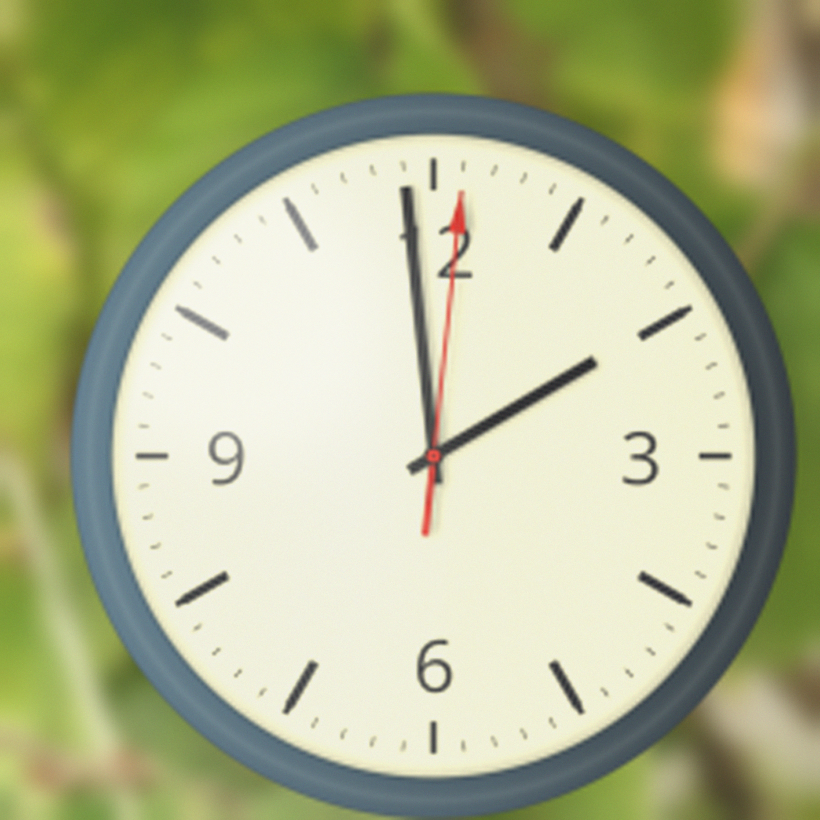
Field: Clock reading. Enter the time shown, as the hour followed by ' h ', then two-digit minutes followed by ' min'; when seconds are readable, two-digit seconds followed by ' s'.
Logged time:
1 h 59 min 01 s
